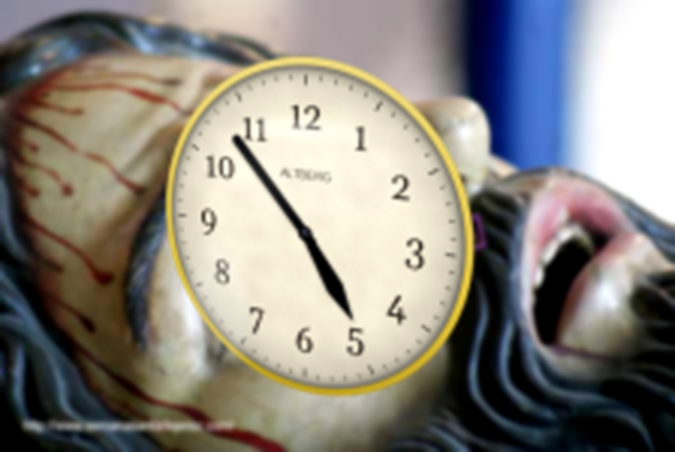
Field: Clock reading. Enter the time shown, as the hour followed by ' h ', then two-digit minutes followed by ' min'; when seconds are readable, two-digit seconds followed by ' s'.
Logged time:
4 h 53 min
